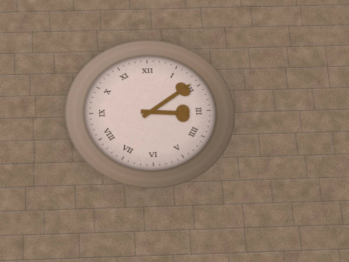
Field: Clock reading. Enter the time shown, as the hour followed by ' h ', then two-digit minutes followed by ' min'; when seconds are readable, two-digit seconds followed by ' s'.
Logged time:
3 h 09 min
